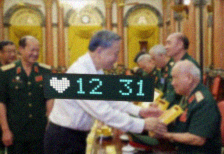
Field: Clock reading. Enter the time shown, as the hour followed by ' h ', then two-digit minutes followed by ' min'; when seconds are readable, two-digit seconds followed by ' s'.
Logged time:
12 h 31 min
